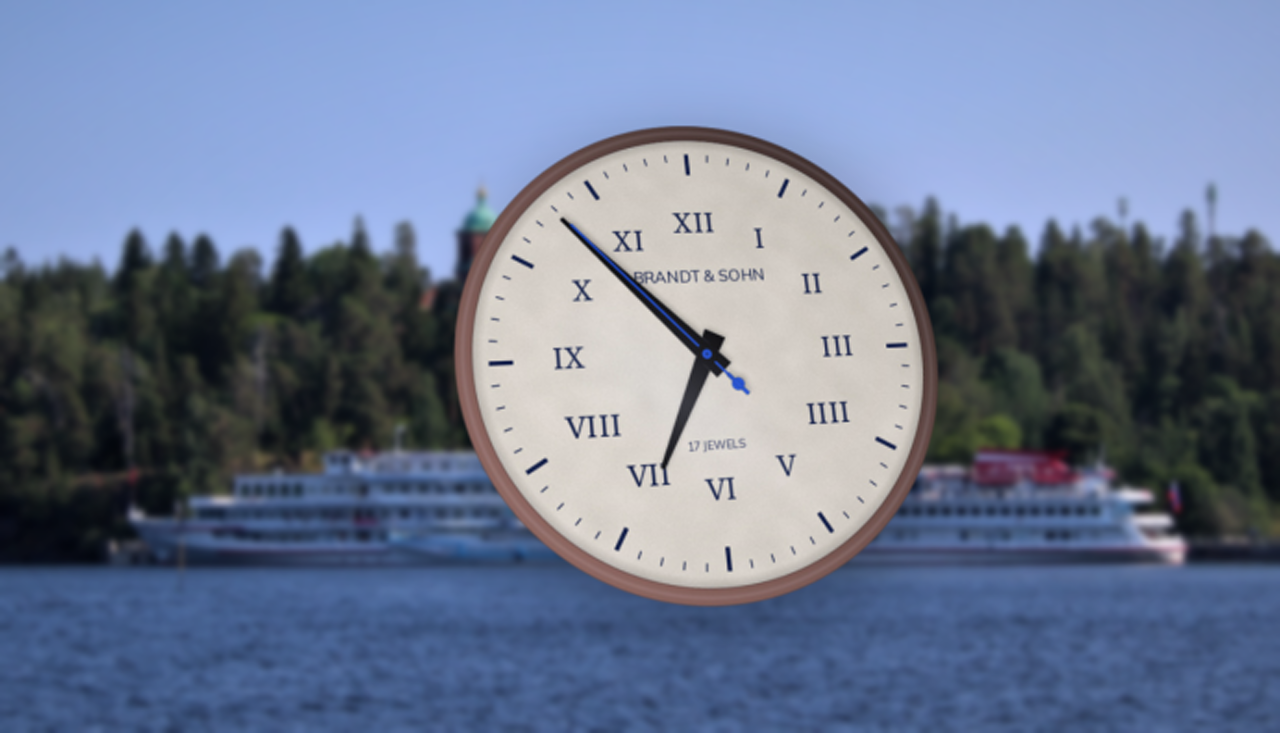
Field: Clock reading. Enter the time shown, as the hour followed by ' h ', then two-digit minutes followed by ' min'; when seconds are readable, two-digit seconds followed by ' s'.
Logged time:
6 h 52 min 53 s
